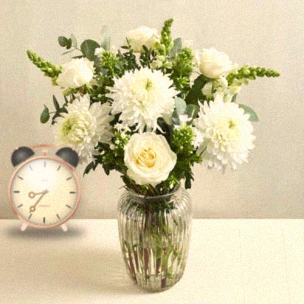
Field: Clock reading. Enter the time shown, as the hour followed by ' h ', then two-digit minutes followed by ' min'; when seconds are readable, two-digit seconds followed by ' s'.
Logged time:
8 h 36 min
